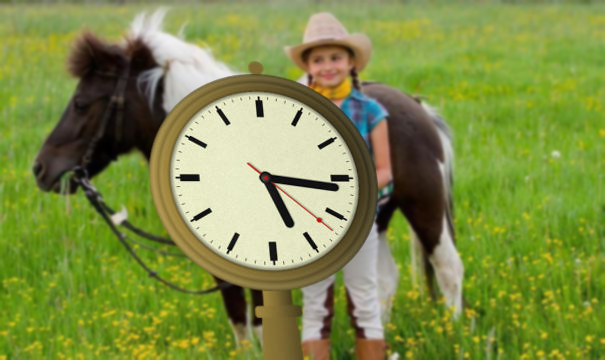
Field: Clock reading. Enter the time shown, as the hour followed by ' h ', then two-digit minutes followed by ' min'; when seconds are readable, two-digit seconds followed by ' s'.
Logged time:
5 h 16 min 22 s
